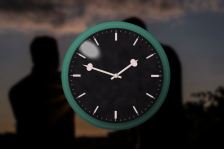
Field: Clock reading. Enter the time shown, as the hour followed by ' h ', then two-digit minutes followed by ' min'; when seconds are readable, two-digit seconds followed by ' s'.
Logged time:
1 h 48 min
